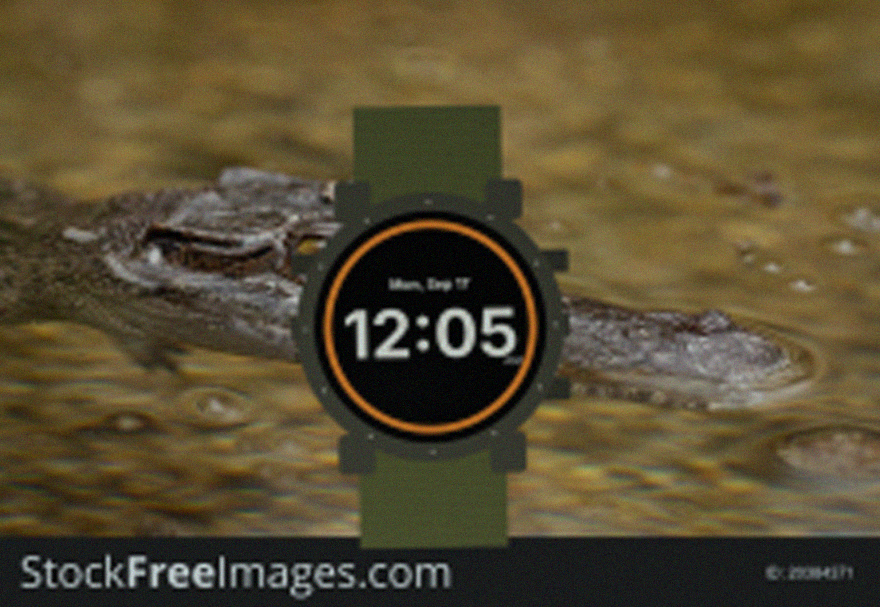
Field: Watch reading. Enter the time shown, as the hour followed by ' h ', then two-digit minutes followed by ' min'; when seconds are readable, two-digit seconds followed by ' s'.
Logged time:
12 h 05 min
